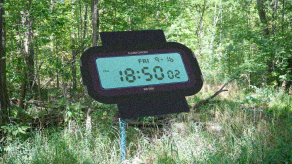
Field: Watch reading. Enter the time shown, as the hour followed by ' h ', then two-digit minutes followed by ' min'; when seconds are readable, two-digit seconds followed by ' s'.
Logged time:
18 h 50 min 02 s
